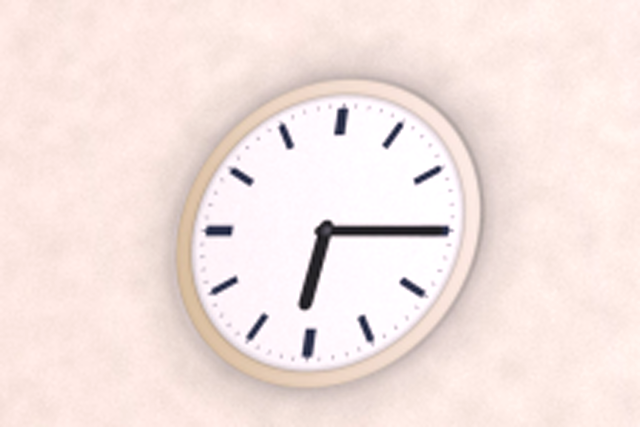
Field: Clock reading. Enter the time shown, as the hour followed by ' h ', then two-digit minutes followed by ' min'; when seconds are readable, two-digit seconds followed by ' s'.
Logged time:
6 h 15 min
